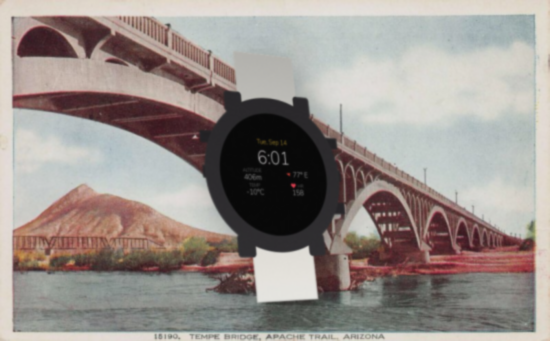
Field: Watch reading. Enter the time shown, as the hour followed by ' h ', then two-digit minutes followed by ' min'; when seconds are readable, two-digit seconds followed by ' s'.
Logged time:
6 h 01 min
